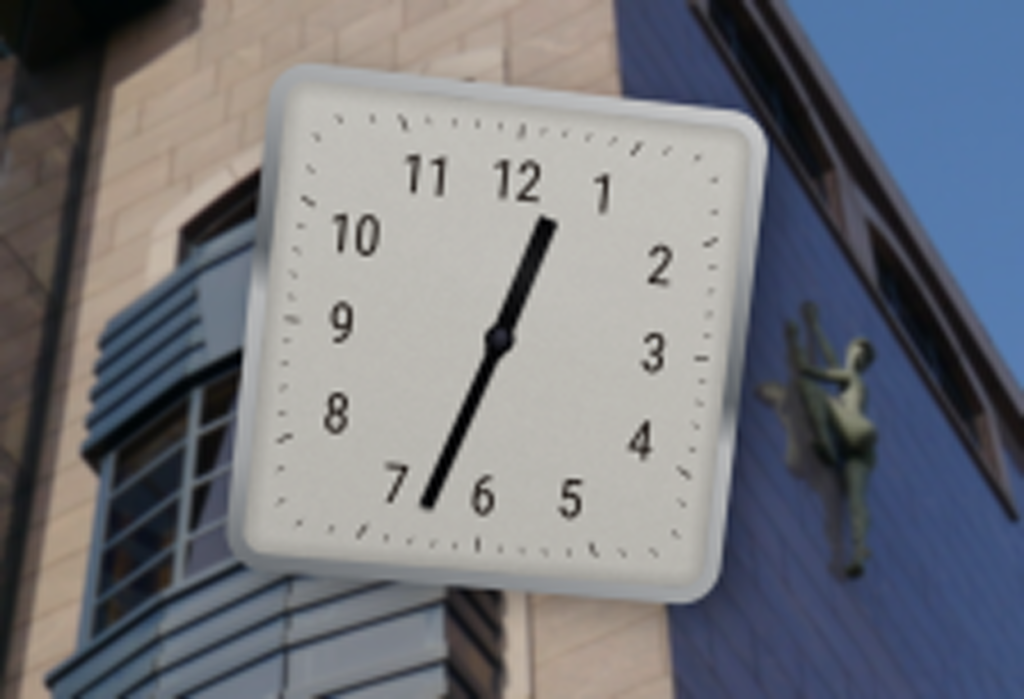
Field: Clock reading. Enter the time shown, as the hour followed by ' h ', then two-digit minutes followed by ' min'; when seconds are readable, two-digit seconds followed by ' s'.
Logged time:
12 h 33 min
